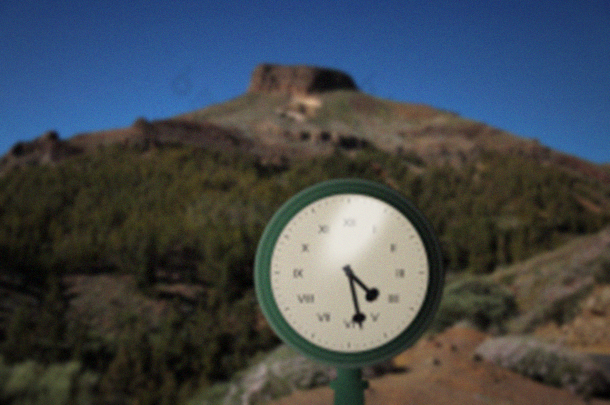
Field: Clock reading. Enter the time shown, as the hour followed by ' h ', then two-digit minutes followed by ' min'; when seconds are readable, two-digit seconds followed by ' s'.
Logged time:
4 h 28 min
